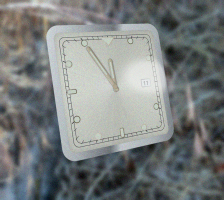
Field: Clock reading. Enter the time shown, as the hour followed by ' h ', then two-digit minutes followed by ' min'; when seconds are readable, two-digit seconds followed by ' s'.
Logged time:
11 h 55 min
